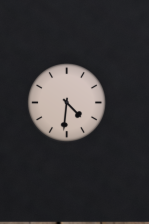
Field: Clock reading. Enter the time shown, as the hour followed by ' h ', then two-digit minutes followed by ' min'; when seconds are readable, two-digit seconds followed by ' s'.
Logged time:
4 h 31 min
